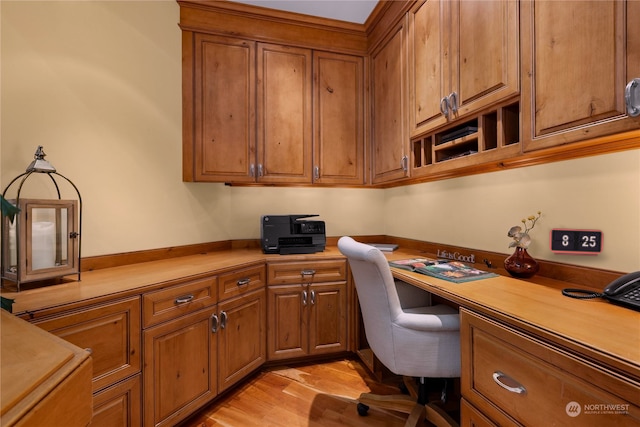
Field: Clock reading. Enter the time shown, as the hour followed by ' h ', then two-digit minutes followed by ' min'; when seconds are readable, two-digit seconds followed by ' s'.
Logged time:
8 h 25 min
